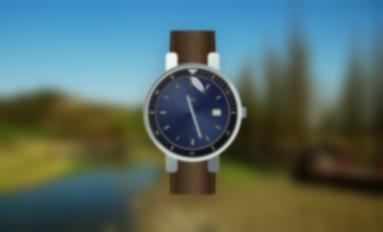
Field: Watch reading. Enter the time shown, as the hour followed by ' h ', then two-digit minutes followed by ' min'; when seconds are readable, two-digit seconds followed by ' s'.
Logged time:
11 h 27 min
